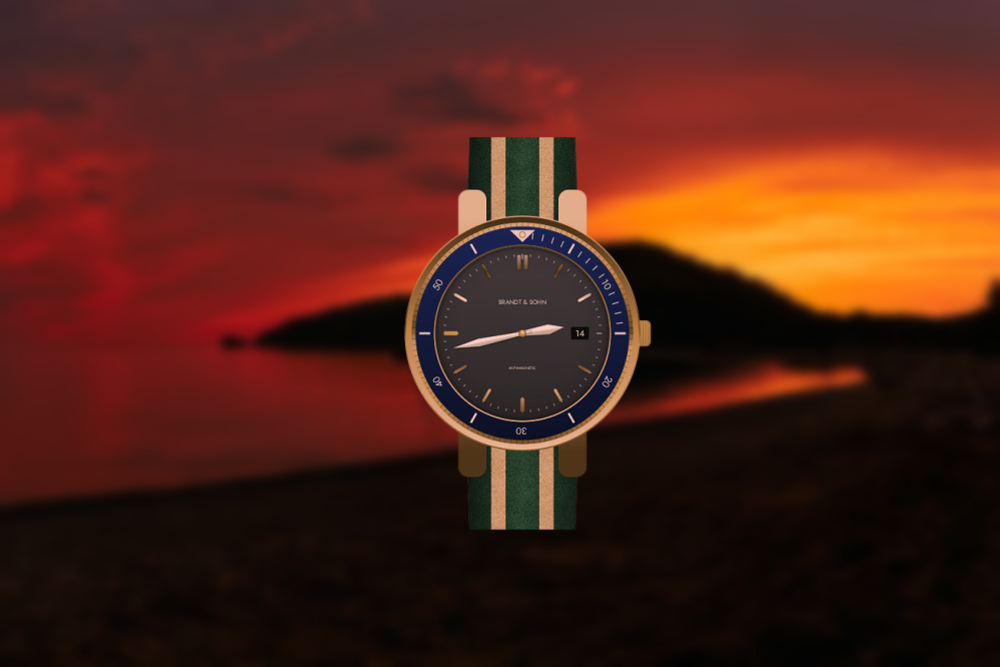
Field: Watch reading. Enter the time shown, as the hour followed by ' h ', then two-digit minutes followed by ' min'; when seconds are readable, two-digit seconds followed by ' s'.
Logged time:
2 h 43 min
